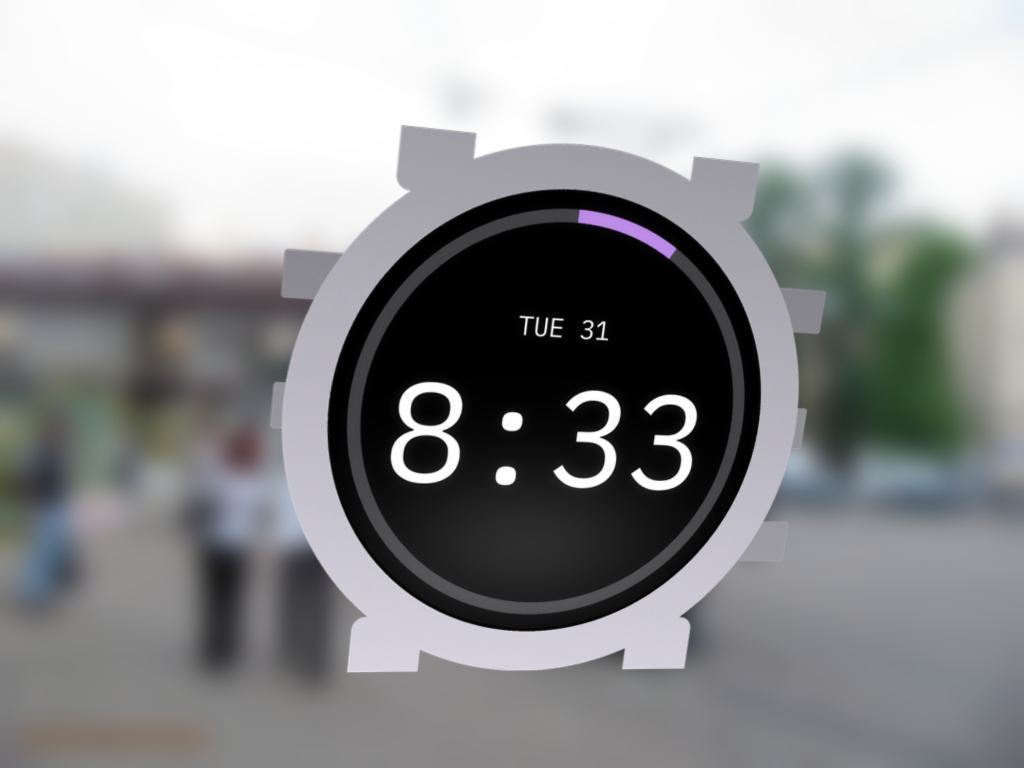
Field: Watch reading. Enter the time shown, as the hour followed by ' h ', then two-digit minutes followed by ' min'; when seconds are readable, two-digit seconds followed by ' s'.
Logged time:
8 h 33 min
